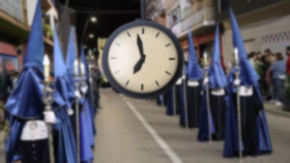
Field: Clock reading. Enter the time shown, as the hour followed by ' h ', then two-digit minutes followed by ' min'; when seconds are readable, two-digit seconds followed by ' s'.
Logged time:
6 h 58 min
